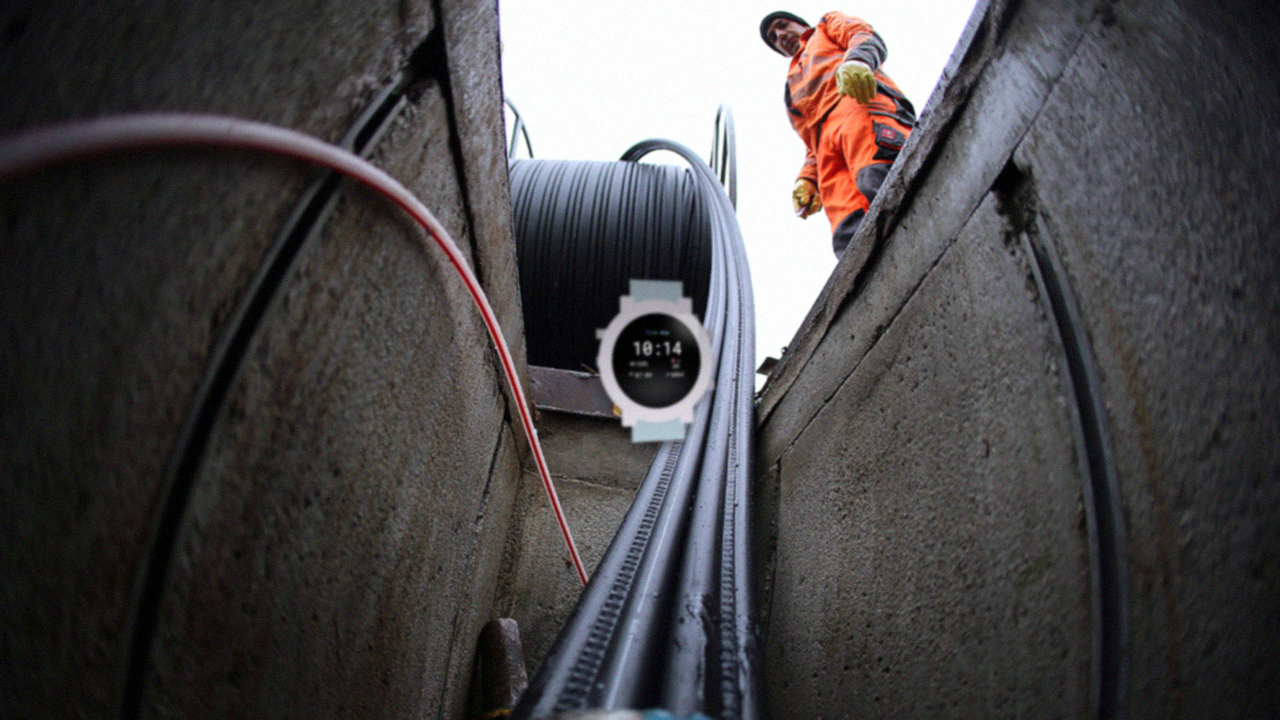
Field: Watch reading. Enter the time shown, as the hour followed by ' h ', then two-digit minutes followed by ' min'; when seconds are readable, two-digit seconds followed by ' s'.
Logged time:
10 h 14 min
